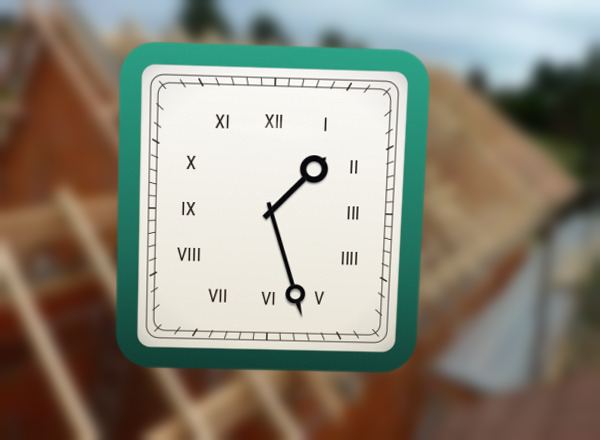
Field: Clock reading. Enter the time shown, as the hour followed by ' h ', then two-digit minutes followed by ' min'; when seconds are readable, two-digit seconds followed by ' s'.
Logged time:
1 h 27 min
